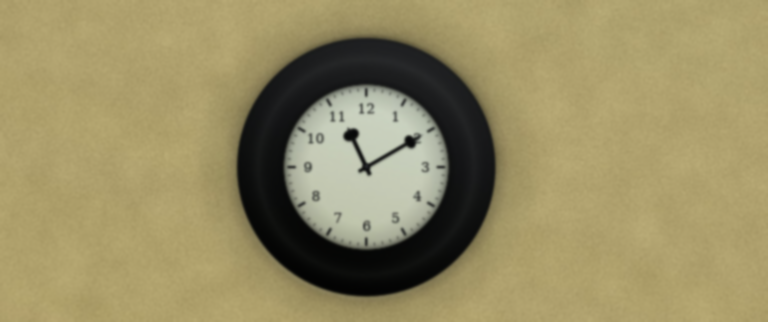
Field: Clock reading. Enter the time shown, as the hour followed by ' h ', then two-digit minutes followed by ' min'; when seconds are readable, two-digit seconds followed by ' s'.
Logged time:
11 h 10 min
